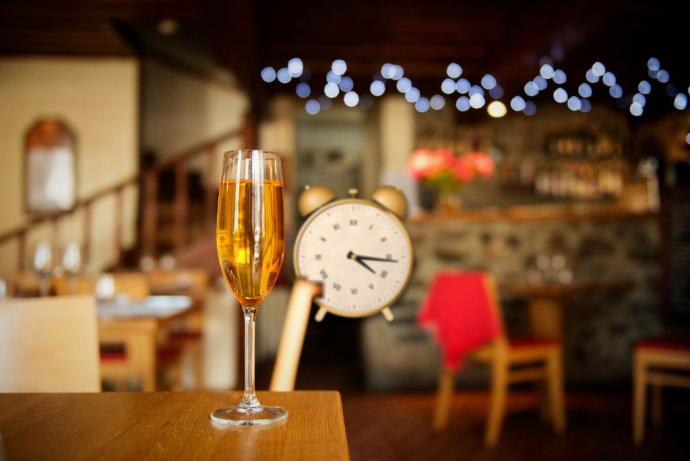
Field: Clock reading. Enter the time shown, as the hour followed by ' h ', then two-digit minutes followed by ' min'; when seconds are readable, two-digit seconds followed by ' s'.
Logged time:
4 h 16 min
